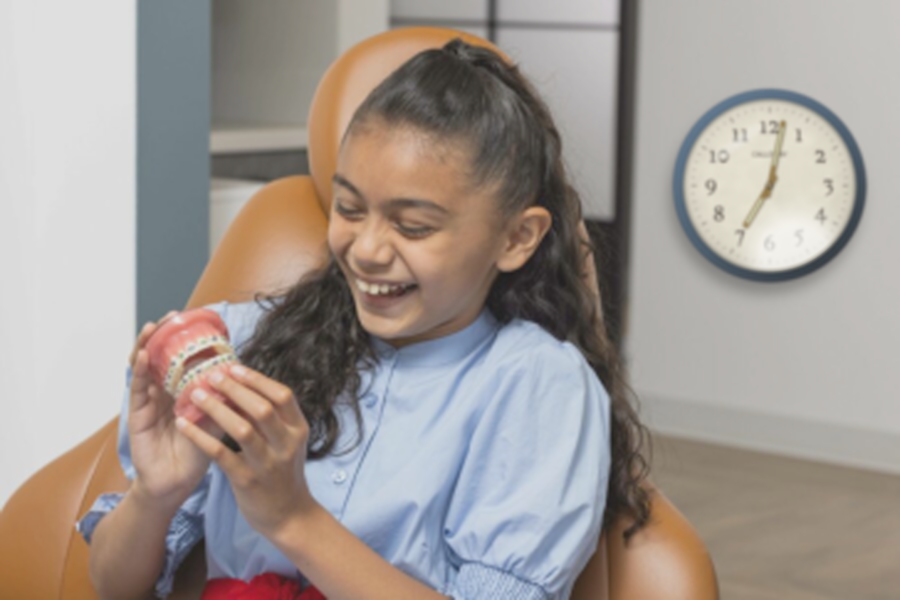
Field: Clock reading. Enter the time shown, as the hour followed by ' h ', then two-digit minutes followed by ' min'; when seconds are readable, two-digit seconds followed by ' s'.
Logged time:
7 h 02 min
